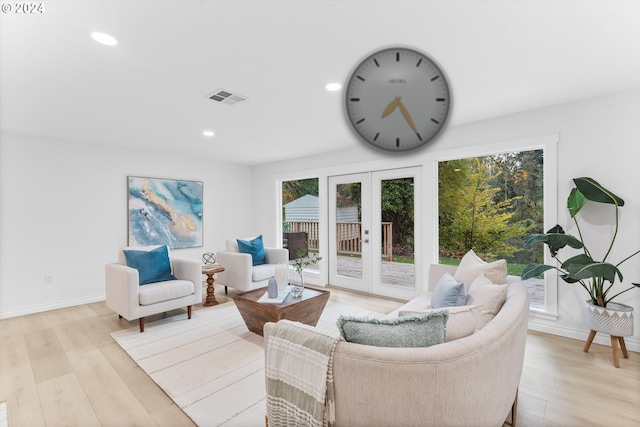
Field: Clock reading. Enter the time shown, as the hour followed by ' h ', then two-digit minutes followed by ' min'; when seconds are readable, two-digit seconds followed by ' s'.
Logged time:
7 h 25 min
